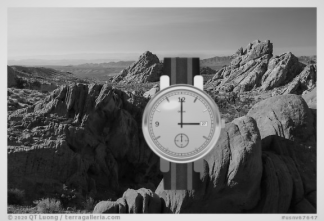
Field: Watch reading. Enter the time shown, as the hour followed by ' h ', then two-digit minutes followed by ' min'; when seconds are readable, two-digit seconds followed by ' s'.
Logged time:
3 h 00 min
